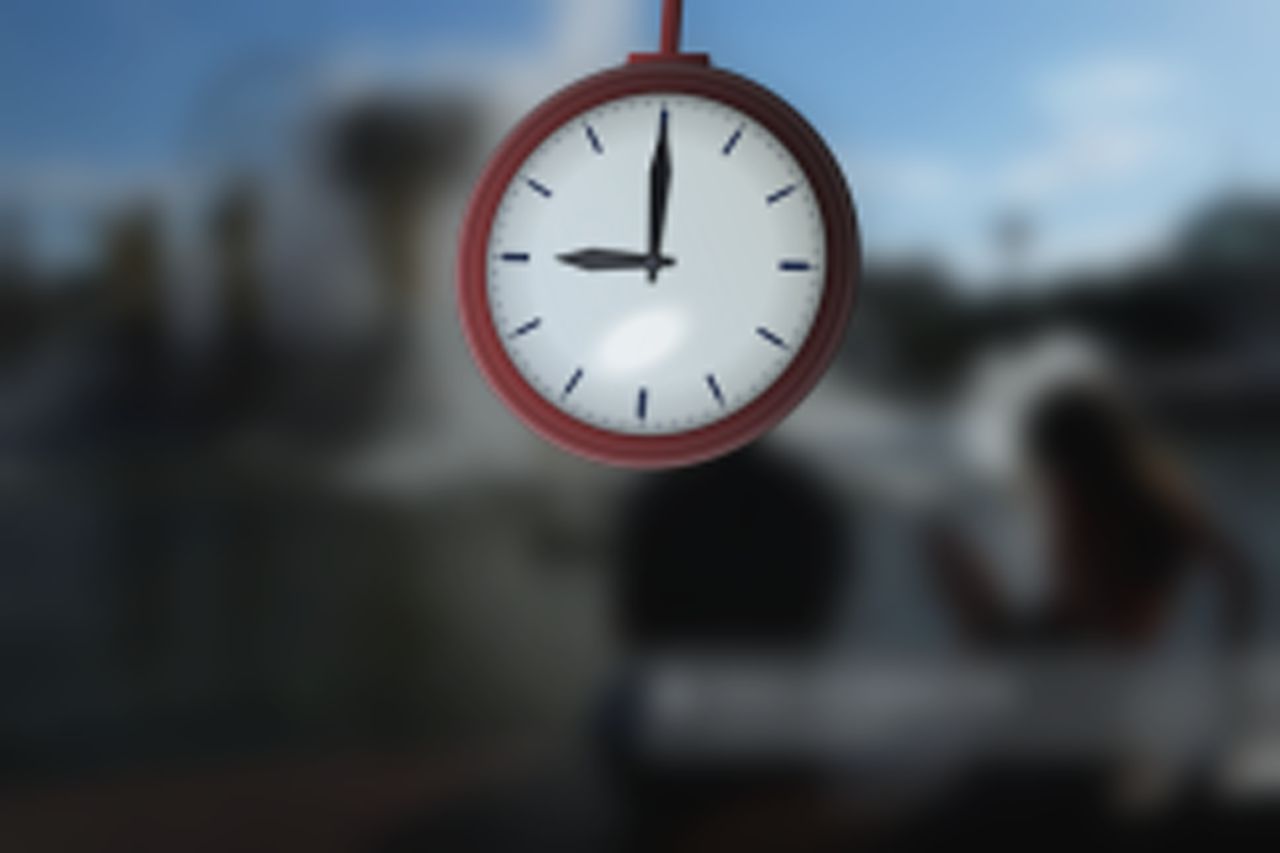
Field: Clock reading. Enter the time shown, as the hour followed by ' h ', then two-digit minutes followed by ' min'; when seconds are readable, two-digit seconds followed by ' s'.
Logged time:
9 h 00 min
